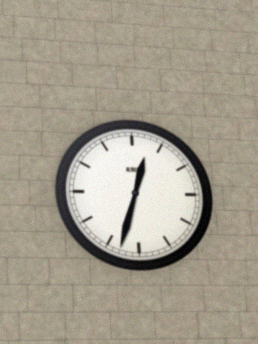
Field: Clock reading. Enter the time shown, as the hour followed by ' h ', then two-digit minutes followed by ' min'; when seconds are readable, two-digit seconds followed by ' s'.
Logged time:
12 h 33 min
